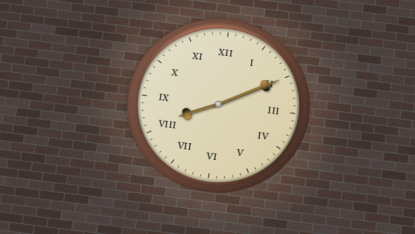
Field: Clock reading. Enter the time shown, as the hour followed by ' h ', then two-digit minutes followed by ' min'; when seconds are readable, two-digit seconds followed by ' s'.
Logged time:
8 h 10 min
